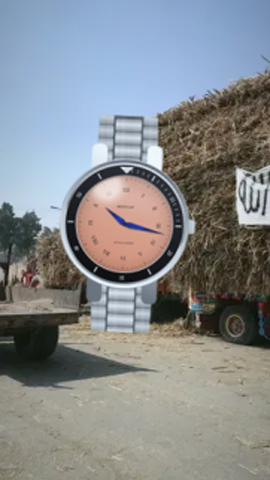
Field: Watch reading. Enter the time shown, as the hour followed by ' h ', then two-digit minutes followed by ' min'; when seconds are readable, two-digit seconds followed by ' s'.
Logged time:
10 h 17 min
